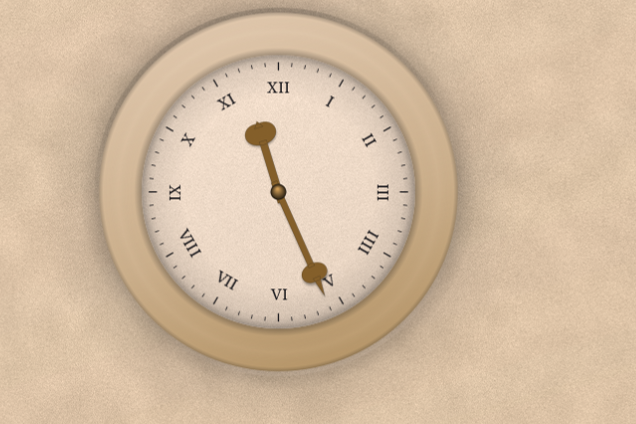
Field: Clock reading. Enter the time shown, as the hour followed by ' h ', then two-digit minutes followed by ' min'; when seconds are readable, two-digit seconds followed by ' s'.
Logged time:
11 h 26 min
